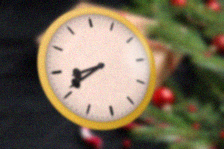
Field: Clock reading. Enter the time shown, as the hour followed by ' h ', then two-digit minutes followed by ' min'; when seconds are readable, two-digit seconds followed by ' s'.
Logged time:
8 h 41 min
